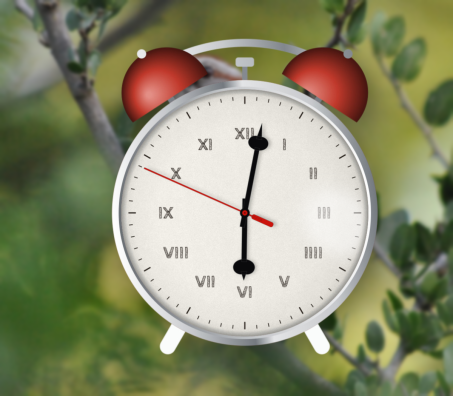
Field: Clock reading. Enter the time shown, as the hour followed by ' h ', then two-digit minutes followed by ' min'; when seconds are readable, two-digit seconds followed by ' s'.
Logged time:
6 h 01 min 49 s
